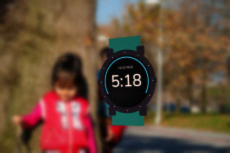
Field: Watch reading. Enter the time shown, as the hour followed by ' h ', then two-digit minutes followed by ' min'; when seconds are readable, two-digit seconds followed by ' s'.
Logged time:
5 h 18 min
